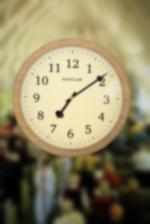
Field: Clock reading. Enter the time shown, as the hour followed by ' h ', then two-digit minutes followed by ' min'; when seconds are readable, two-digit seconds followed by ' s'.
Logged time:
7 h 09 min
